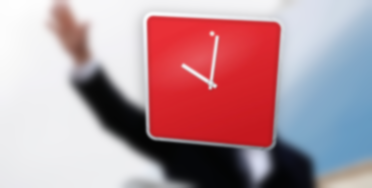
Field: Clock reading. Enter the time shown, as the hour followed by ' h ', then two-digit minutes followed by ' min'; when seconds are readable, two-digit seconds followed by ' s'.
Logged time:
10 h 01 min
